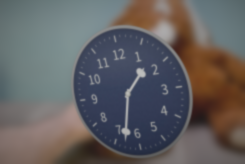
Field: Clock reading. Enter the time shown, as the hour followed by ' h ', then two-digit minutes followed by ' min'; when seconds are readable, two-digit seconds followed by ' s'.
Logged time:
1 h 33 min
